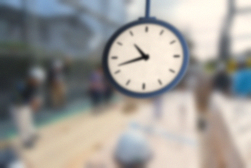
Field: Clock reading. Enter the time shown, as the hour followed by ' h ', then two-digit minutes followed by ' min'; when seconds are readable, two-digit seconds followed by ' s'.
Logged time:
10 h 42 min
